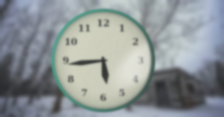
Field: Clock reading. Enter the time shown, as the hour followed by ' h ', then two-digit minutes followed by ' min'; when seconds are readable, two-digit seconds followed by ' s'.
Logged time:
5 h 44 min
